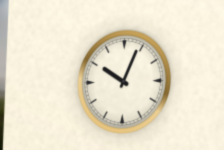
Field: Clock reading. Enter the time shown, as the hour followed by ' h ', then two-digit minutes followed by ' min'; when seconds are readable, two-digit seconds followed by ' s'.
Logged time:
10 h 04 min
